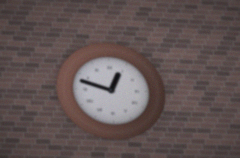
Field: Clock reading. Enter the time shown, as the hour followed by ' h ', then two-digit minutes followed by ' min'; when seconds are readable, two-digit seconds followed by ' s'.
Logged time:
12 h 48 min
